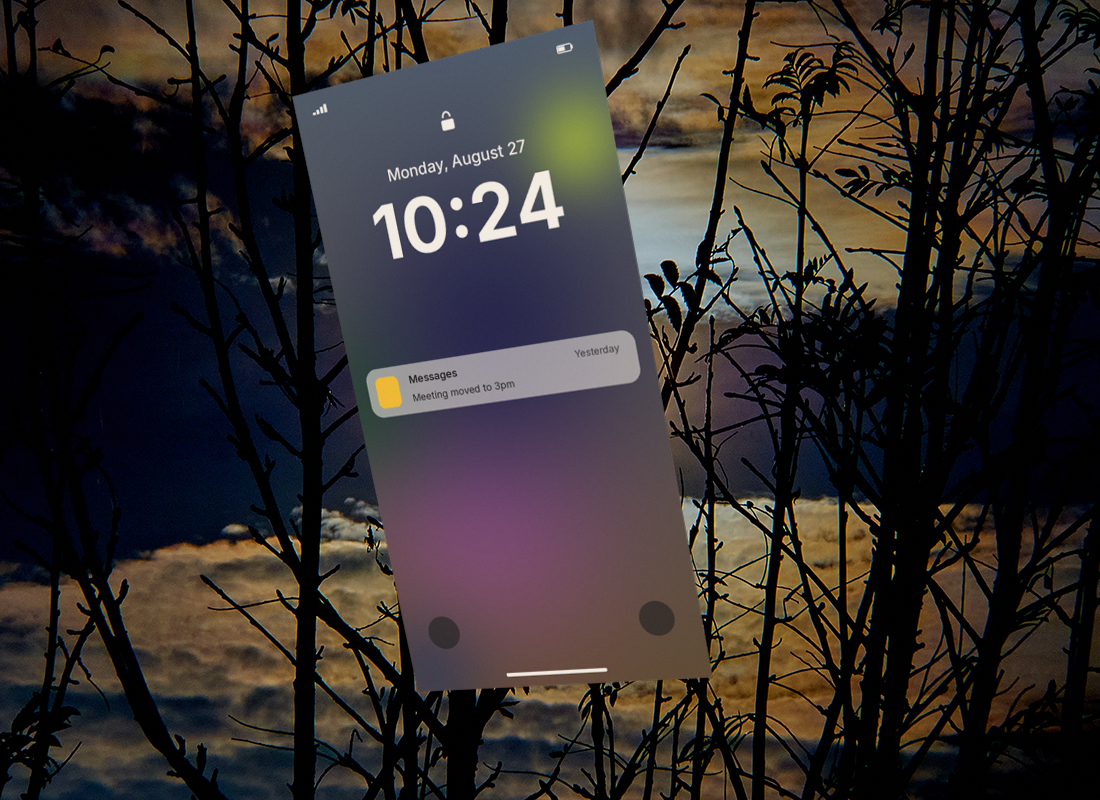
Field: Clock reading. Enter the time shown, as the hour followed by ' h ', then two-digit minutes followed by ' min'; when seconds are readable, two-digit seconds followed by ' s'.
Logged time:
10 h 24 min
